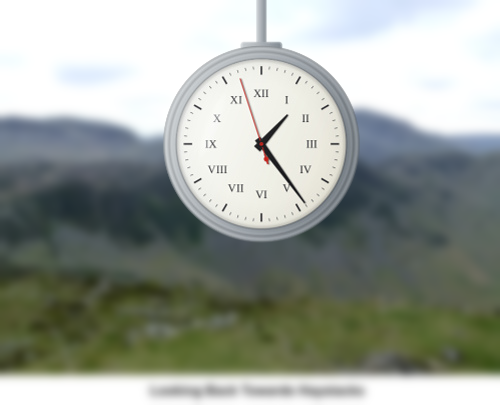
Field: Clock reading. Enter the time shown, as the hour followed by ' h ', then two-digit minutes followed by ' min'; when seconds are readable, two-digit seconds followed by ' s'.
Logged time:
1 h 23 min 57 s
